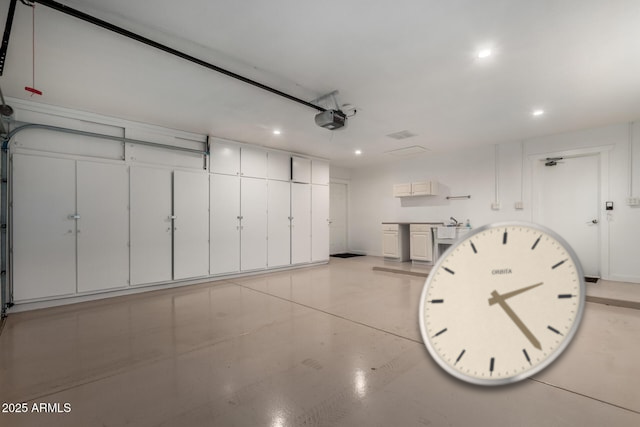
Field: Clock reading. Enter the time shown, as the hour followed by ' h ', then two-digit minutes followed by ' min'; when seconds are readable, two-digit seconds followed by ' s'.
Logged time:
2 h 23 min
